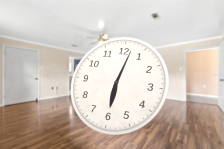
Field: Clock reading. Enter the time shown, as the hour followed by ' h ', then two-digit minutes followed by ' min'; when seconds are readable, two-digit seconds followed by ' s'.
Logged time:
6 h 02 min
